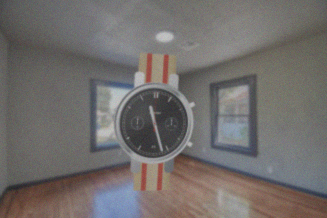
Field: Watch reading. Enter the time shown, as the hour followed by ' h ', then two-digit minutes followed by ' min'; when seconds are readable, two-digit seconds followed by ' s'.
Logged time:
11 h 27 min
